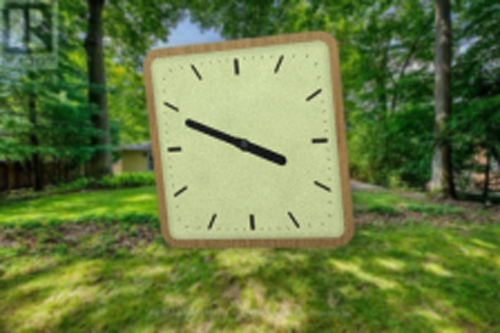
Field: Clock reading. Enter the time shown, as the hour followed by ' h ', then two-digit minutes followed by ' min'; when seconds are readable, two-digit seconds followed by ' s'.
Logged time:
3 h 49 min
